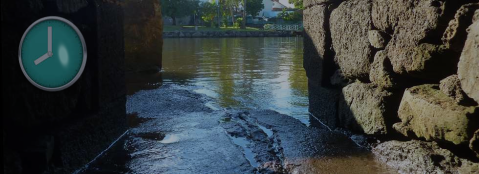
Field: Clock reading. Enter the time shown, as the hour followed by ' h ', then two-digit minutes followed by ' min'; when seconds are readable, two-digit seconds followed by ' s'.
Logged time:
8 h 00 min
